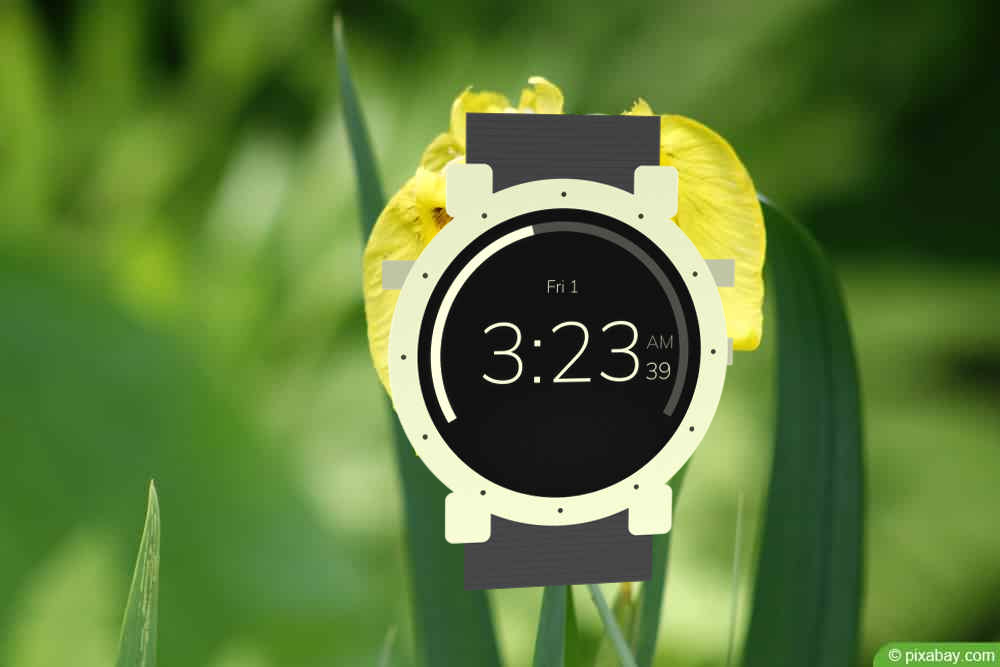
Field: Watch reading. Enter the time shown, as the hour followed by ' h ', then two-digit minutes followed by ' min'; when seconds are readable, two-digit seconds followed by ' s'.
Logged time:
3 h 23 min 39 s
